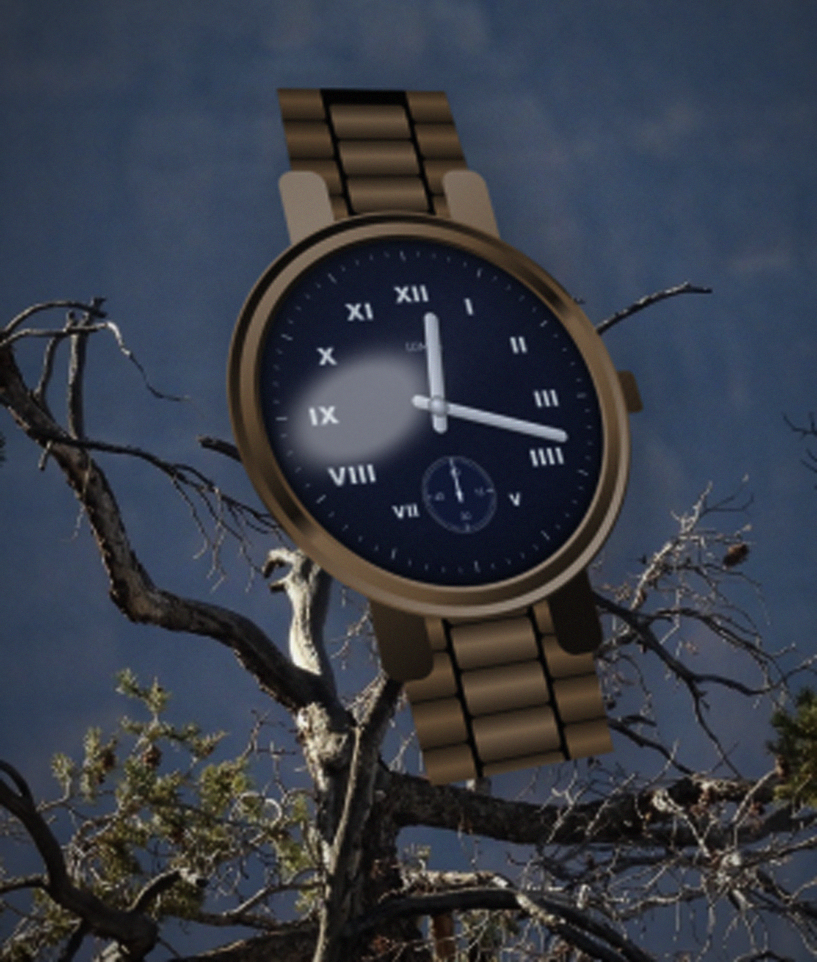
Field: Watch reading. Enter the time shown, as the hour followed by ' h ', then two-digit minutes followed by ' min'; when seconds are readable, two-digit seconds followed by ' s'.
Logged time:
12 h 18 min
